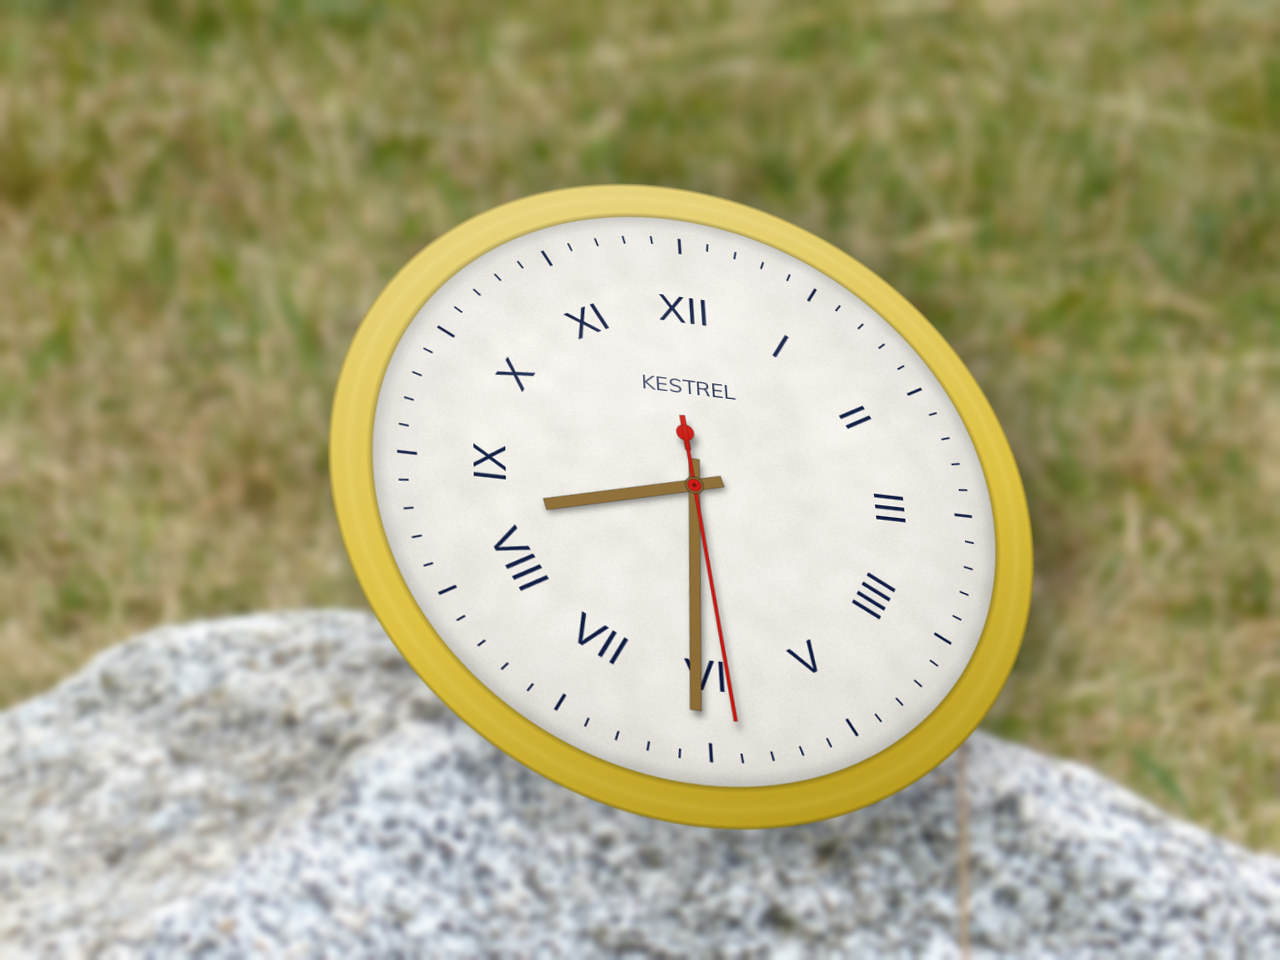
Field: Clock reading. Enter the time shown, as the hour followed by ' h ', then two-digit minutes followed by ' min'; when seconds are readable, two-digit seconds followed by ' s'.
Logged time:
8 h 30 min 29 s
